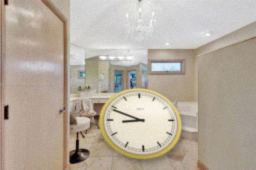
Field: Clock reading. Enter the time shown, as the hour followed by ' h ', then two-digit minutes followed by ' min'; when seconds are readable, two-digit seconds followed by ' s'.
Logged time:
8 h 49 min
